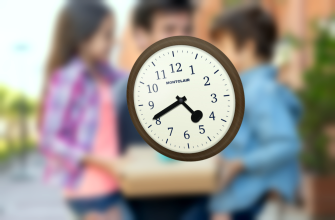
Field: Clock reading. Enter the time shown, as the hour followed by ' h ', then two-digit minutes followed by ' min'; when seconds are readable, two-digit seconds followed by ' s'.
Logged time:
4 h 41 min
